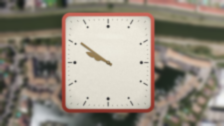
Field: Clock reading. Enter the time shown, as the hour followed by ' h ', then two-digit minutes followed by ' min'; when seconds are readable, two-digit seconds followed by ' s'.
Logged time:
9 h 51 min
